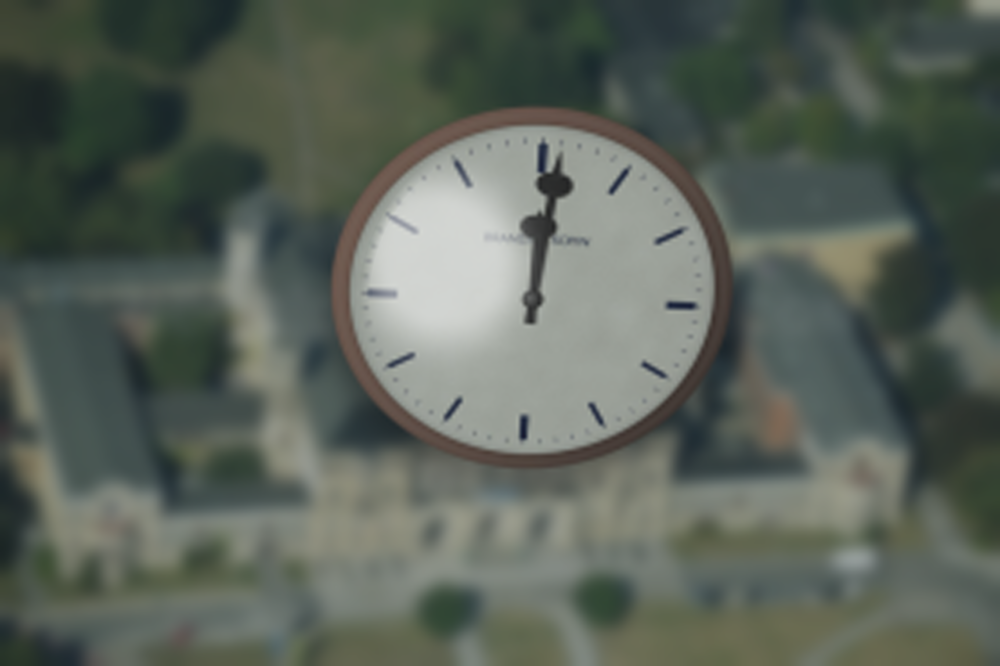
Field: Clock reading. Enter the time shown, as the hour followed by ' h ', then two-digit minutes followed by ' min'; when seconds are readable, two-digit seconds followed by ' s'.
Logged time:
12 h 01 min
